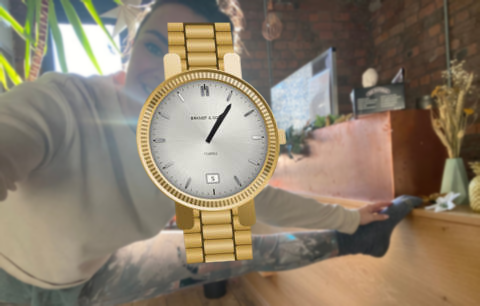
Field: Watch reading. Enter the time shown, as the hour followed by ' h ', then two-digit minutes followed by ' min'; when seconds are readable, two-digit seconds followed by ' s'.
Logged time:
1 h 06 min
